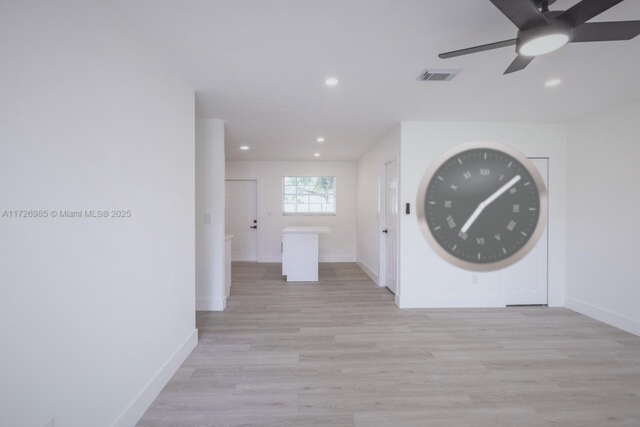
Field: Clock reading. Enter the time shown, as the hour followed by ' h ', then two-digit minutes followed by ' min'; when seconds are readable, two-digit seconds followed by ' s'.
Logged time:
7 h 08 min
